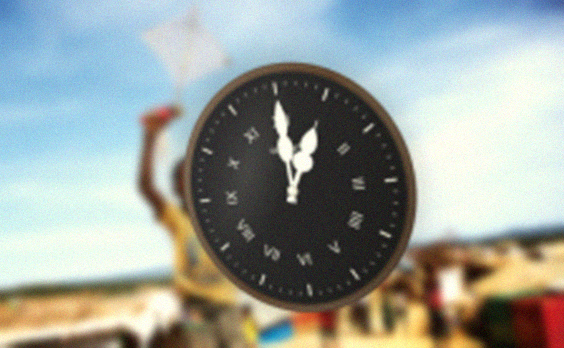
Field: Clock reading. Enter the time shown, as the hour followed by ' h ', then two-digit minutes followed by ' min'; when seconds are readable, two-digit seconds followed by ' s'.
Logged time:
1 h 00 min
